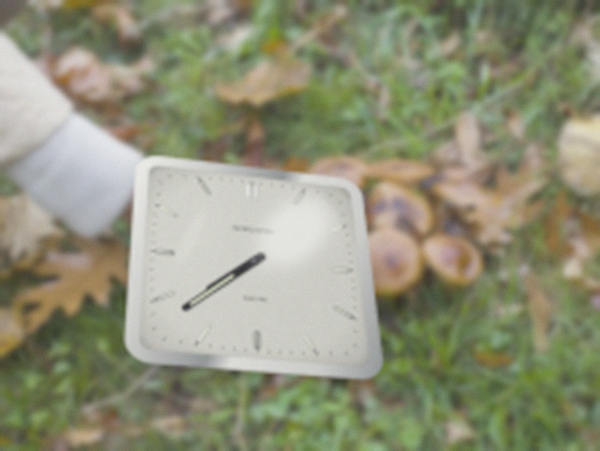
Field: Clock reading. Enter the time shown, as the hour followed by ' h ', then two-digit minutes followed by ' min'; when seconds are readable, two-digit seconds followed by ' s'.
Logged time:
7 h 38 min
